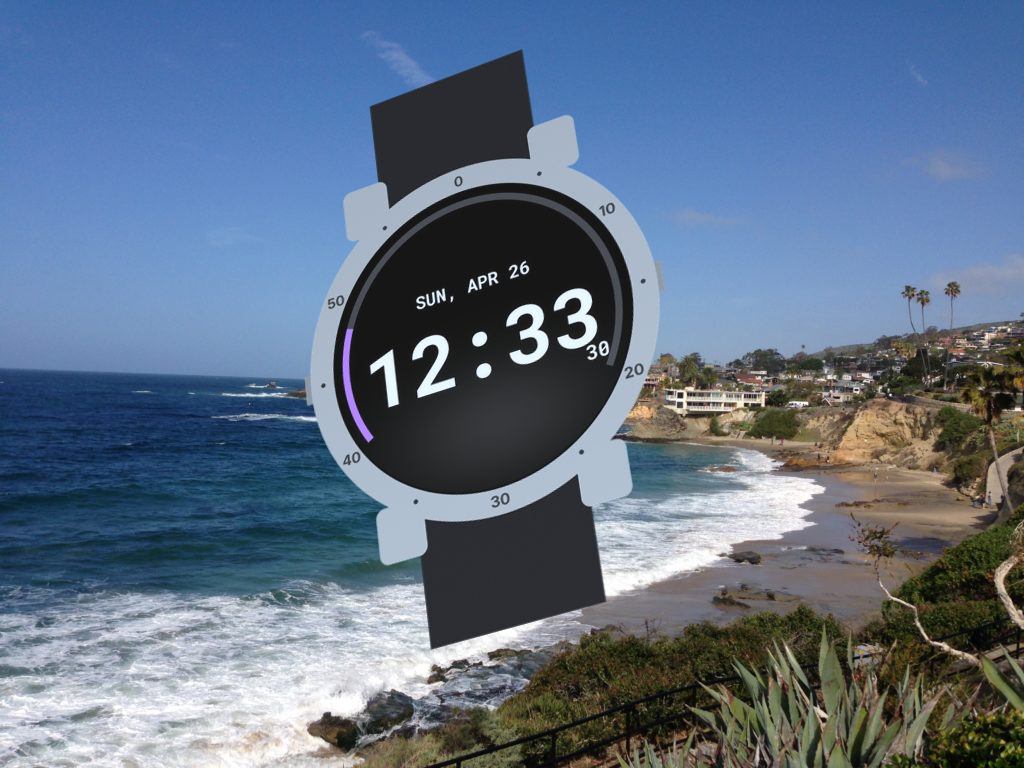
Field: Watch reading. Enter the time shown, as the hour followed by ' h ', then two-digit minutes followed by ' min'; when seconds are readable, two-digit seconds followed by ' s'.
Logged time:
12 h 33 min 30 s
